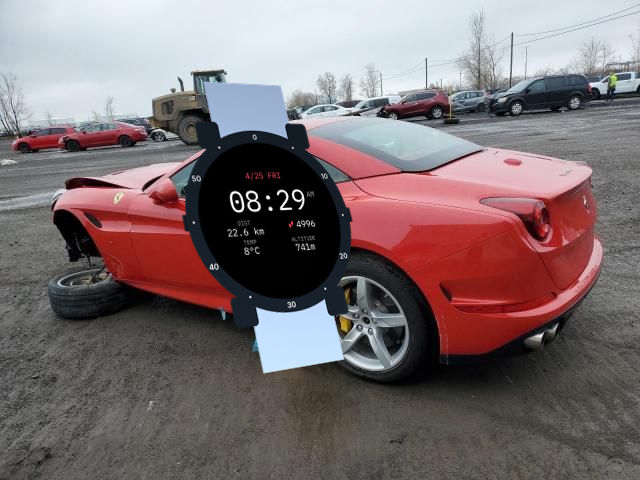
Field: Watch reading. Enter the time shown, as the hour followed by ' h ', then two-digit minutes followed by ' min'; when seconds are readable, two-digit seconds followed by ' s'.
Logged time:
8 h 29 min
